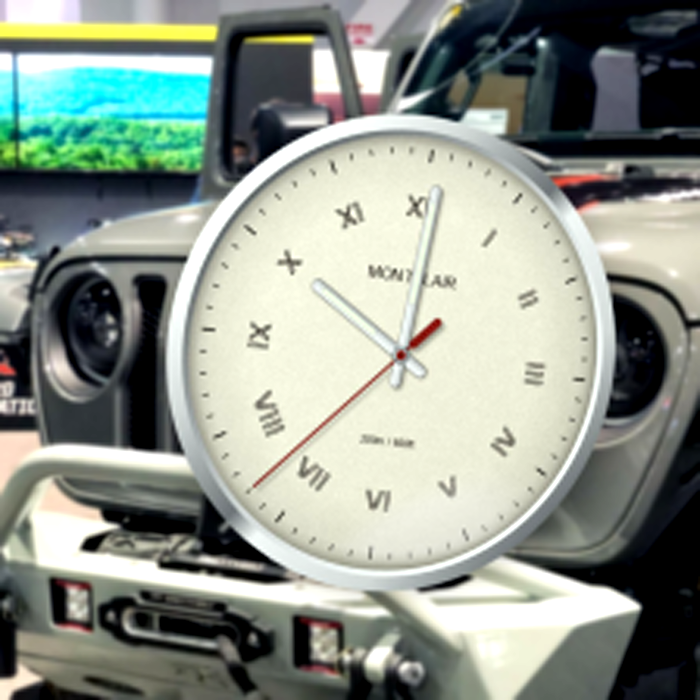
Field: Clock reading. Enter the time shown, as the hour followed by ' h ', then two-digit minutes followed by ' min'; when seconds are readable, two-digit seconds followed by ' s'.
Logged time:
10 h 00 min 37 s
